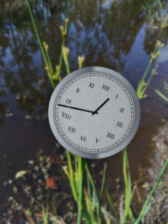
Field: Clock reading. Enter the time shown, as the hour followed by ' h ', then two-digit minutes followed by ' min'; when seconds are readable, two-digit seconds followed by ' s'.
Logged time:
12 h 43 min
